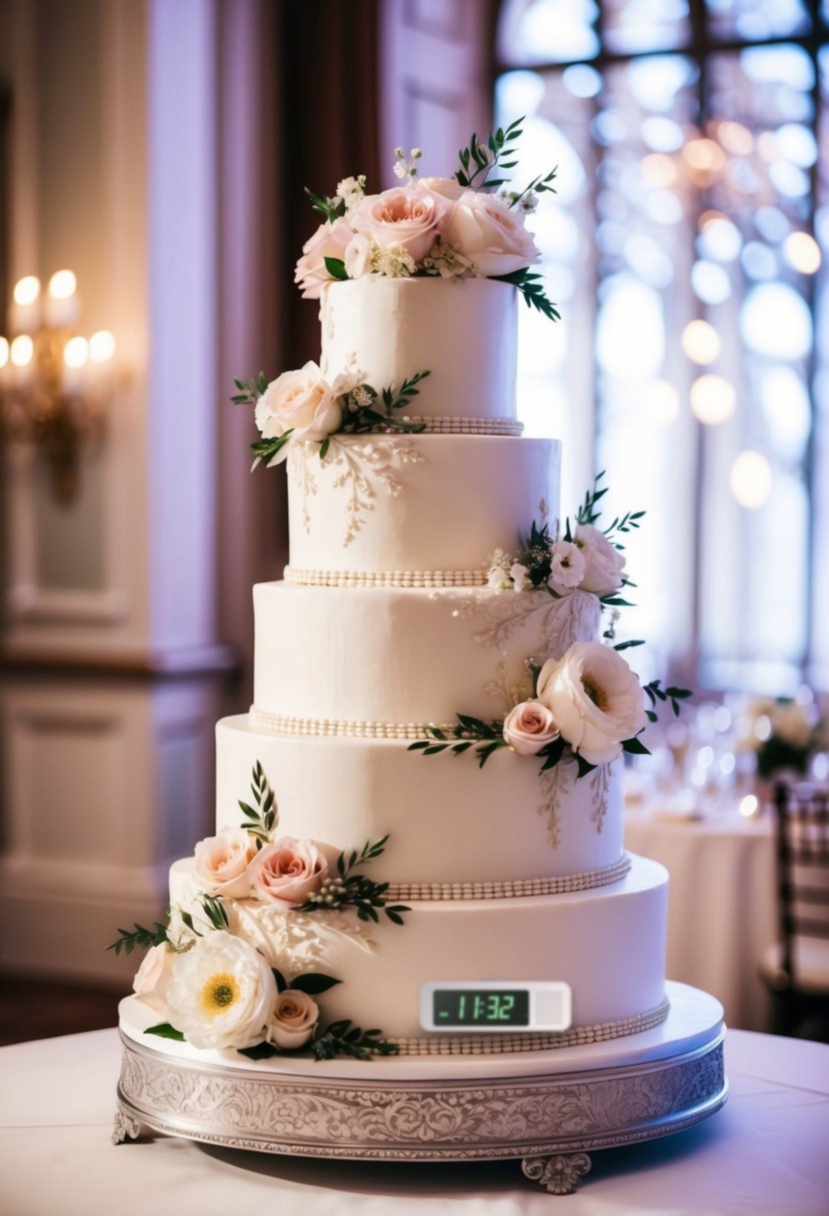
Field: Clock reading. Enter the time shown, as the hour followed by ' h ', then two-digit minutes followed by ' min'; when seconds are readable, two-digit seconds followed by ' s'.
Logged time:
11 h 32 min
